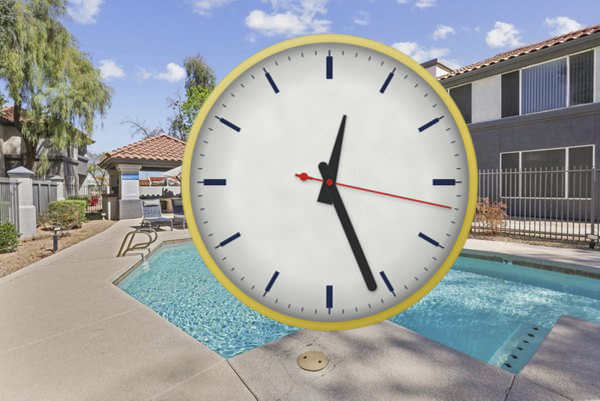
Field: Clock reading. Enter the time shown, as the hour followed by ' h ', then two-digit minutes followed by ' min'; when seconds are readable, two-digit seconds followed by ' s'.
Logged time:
12 h 26 min 17 s
